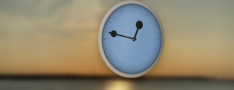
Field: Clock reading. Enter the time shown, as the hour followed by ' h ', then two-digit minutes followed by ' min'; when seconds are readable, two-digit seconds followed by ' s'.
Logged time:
12 h 47 min
